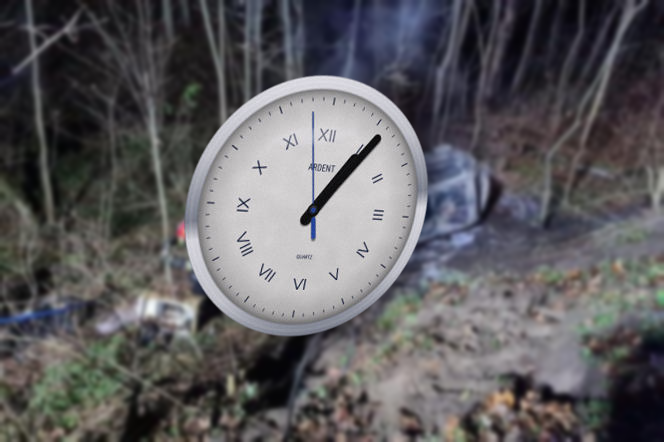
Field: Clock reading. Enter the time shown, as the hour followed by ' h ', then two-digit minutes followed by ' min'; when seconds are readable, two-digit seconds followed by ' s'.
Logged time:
1 h 05 min 58 s
